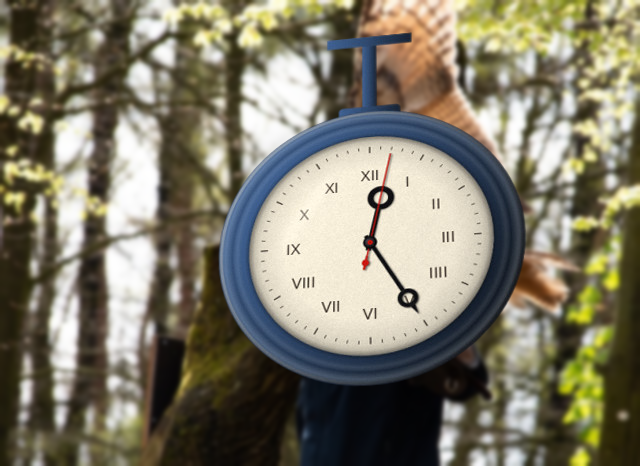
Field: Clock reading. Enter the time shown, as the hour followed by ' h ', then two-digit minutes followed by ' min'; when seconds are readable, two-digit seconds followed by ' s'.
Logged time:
12 h 25 min 02 s
